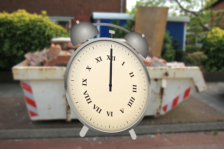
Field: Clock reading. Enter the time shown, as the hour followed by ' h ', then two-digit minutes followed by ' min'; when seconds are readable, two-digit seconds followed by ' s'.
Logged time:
12 h 00 min
